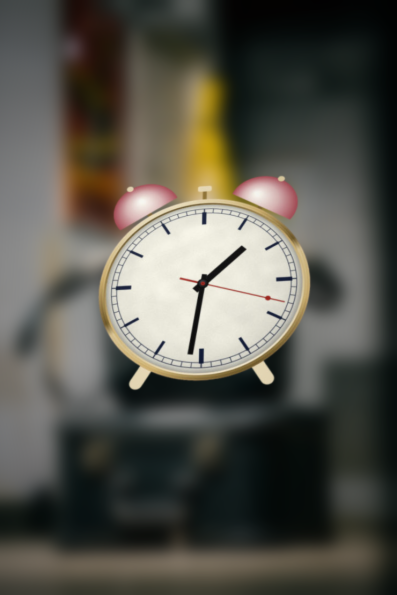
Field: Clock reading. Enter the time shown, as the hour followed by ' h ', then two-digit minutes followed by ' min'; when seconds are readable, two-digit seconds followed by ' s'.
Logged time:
1 h 31 min 18 s
